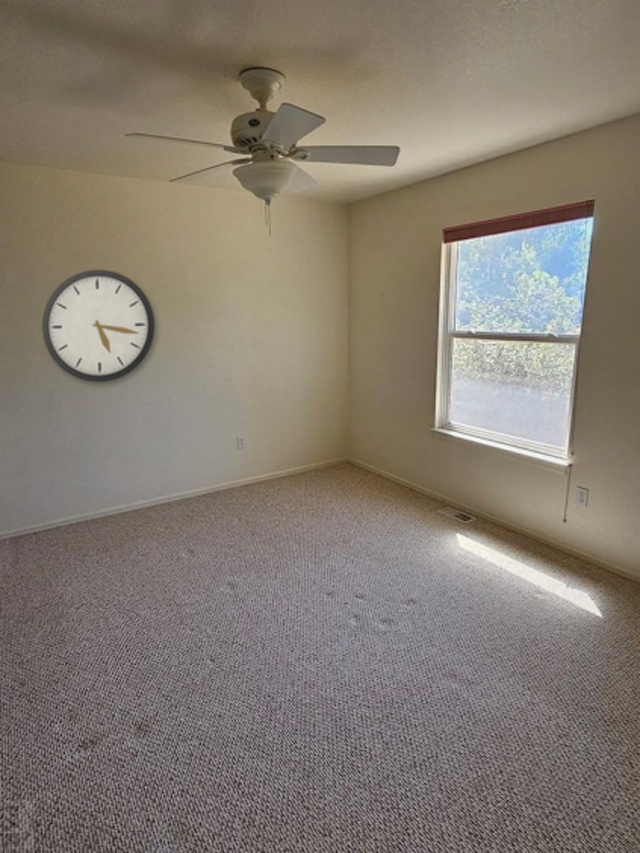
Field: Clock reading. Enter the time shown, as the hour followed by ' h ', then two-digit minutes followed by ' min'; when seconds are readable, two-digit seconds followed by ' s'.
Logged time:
5 h 17 min
